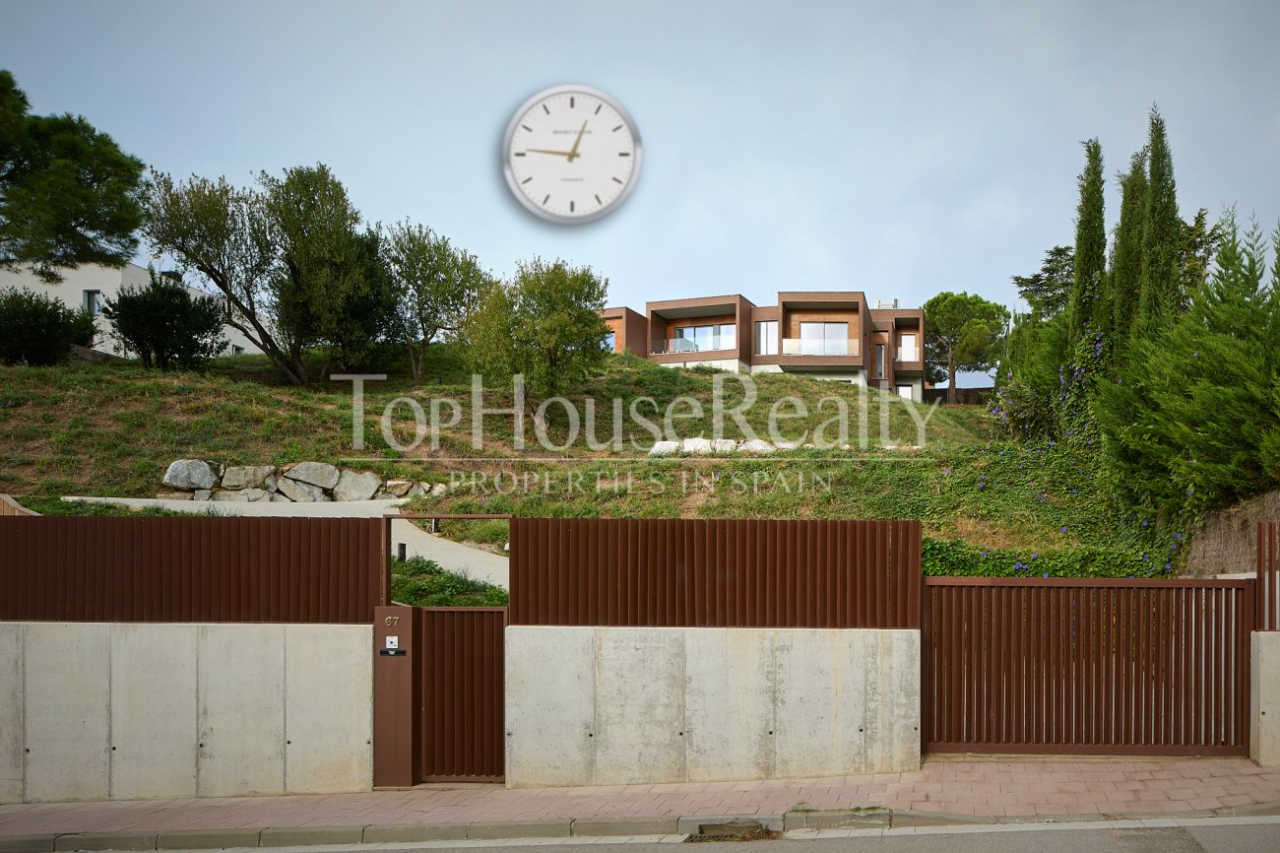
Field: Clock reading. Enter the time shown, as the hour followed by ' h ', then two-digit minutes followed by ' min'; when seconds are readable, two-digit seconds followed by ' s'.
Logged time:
12 h 46 min
